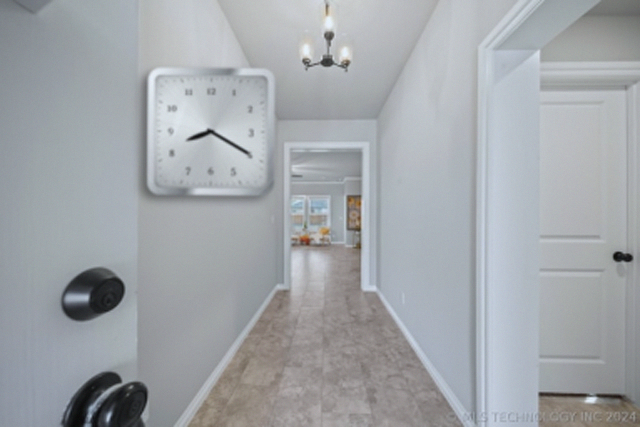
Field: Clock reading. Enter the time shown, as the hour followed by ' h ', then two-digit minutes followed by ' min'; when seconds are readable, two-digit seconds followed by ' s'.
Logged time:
8 h 20 min
